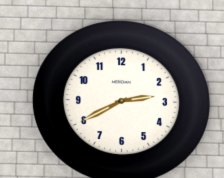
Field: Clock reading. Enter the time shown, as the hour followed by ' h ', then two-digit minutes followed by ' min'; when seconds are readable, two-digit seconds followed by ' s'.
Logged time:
2 h 40 min
